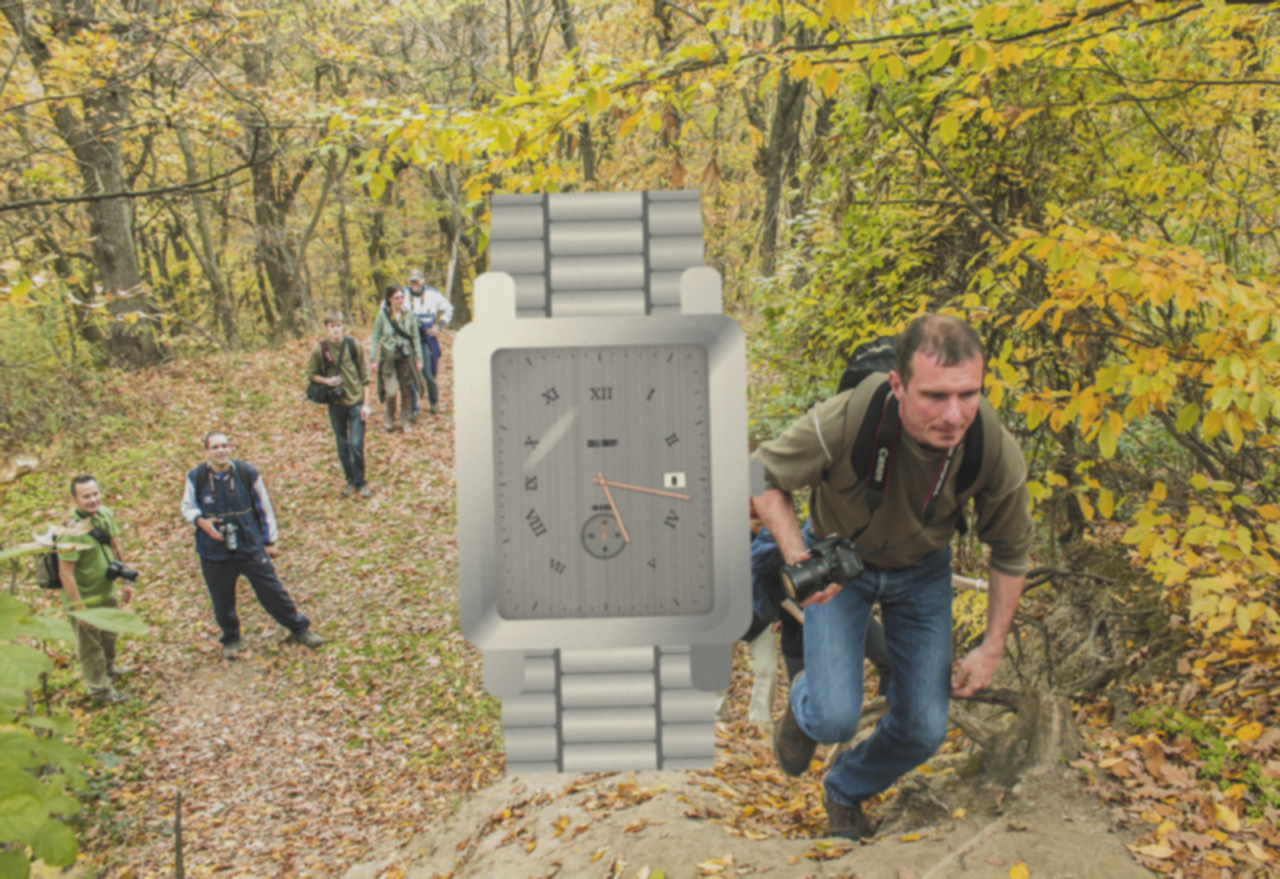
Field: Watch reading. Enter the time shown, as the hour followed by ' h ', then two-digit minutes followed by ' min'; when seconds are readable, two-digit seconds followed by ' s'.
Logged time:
5 h 17 min
